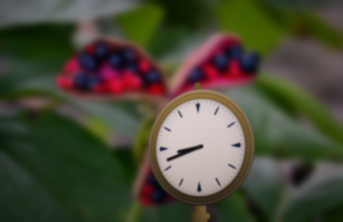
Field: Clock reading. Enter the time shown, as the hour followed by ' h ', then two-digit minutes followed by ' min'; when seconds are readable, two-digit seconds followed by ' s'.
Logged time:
8 h 42 min
